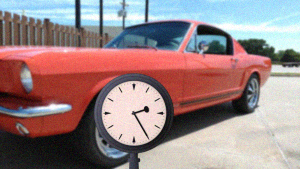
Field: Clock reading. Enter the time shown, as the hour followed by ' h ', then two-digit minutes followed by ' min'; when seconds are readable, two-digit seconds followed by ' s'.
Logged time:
2 h 25 min
